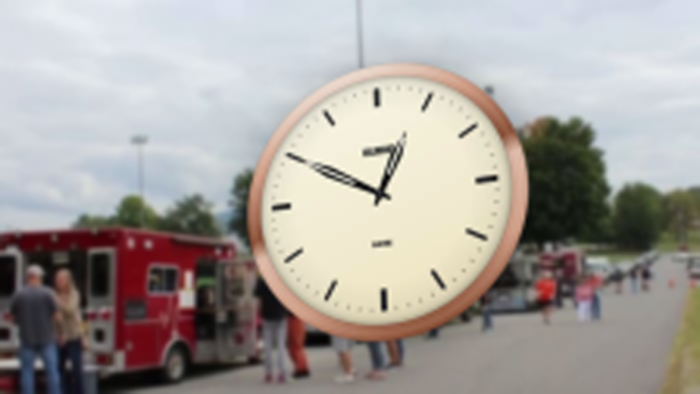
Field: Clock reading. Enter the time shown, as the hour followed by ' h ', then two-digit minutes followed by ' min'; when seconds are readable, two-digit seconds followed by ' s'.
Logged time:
12 h 50 min
